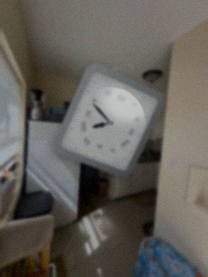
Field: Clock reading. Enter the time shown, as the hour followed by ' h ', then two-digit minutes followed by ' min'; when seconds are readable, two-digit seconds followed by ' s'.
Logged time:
7 h 49 min
